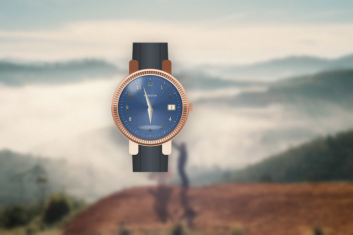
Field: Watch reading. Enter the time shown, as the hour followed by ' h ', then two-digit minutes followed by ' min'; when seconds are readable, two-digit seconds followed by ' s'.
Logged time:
5 h 57 min
